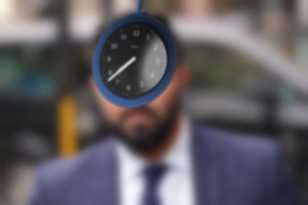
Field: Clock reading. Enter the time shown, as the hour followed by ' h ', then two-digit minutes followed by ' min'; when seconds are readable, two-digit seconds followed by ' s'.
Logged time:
7 h 38 min
